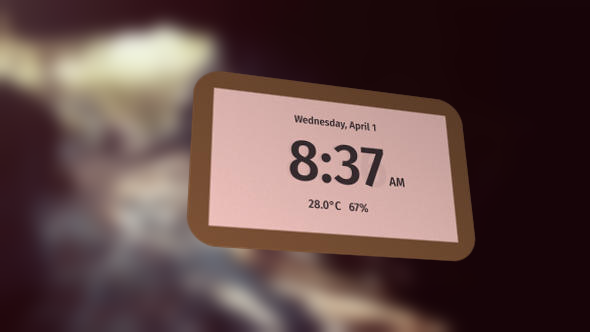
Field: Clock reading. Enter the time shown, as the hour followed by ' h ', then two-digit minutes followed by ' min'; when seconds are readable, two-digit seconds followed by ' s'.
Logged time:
8 h 37 min
